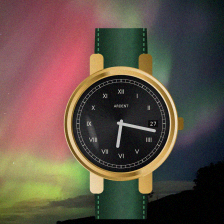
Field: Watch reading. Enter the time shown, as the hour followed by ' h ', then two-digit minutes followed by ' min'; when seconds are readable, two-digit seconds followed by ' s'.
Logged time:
6 h 17 min
